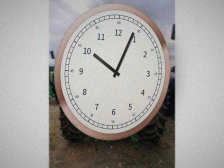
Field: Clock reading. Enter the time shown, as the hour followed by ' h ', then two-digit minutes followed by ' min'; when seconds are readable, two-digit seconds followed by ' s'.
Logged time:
10 h 04 min
